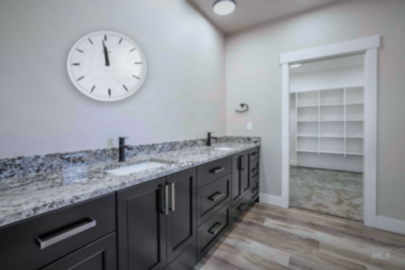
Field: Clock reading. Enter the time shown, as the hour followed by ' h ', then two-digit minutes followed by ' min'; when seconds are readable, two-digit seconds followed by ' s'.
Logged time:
11 h 59 min
